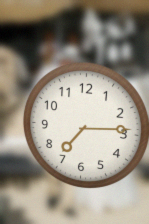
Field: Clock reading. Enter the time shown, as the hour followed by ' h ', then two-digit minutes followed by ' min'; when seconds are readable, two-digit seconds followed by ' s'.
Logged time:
7 h 14 min
